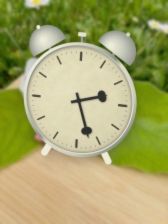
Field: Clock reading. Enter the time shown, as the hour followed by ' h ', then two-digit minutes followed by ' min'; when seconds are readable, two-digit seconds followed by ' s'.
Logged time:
2 h 27 min
